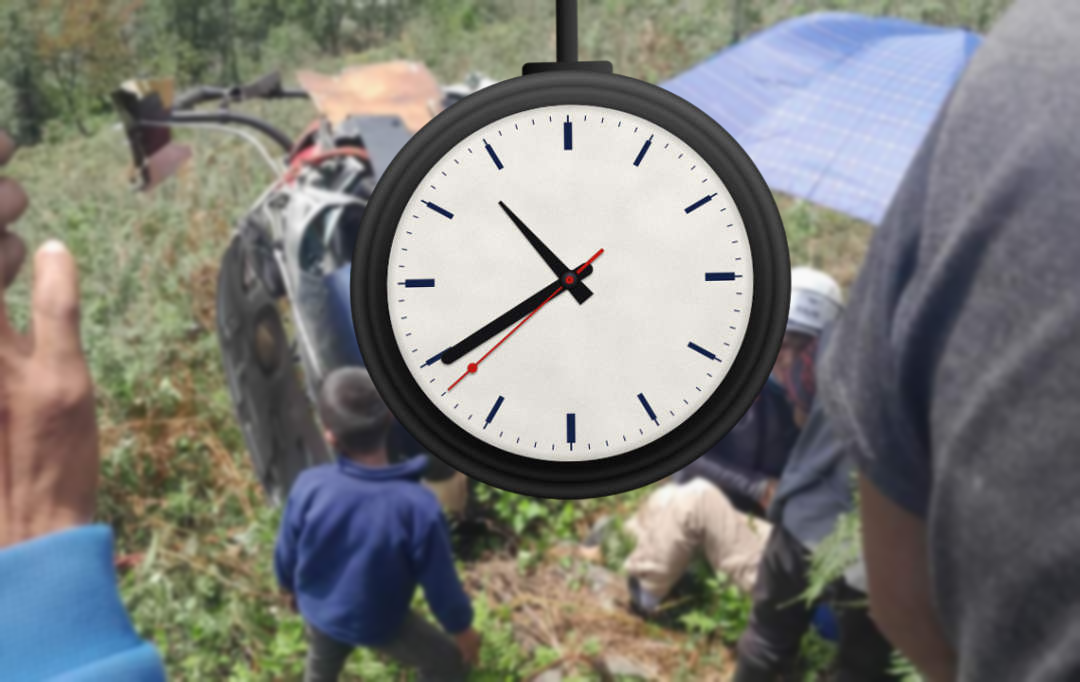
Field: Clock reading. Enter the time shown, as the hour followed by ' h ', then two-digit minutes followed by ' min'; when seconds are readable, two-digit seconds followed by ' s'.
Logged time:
10 h 39 min 38 s
